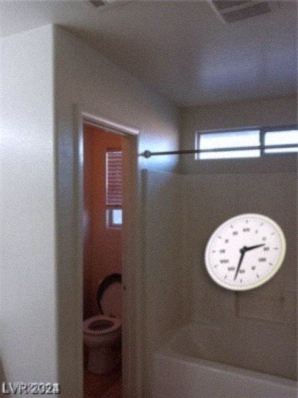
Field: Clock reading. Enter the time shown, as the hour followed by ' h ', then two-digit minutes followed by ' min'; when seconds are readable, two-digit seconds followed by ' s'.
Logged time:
2 h 32 min
